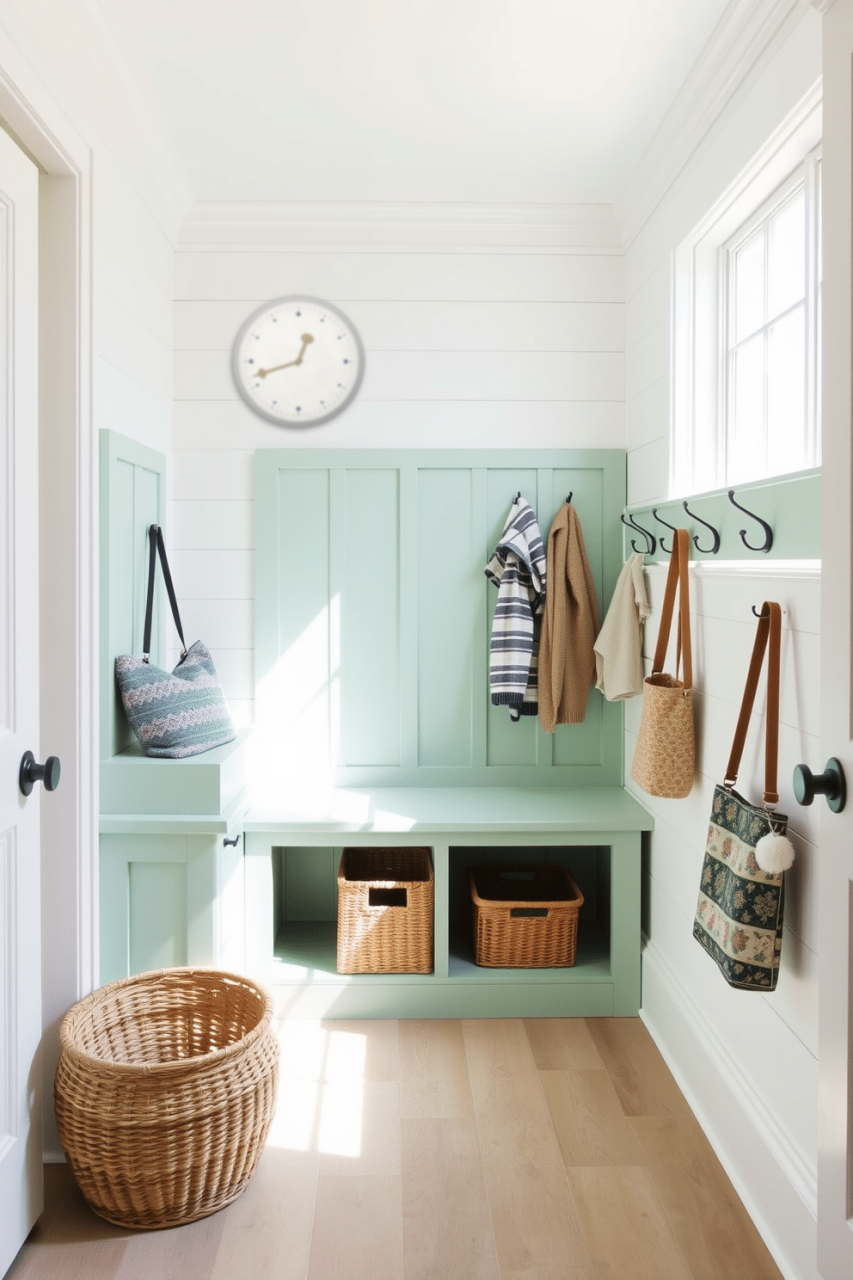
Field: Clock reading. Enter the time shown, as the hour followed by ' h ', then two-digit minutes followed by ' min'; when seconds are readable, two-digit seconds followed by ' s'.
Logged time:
12 h 42 min
